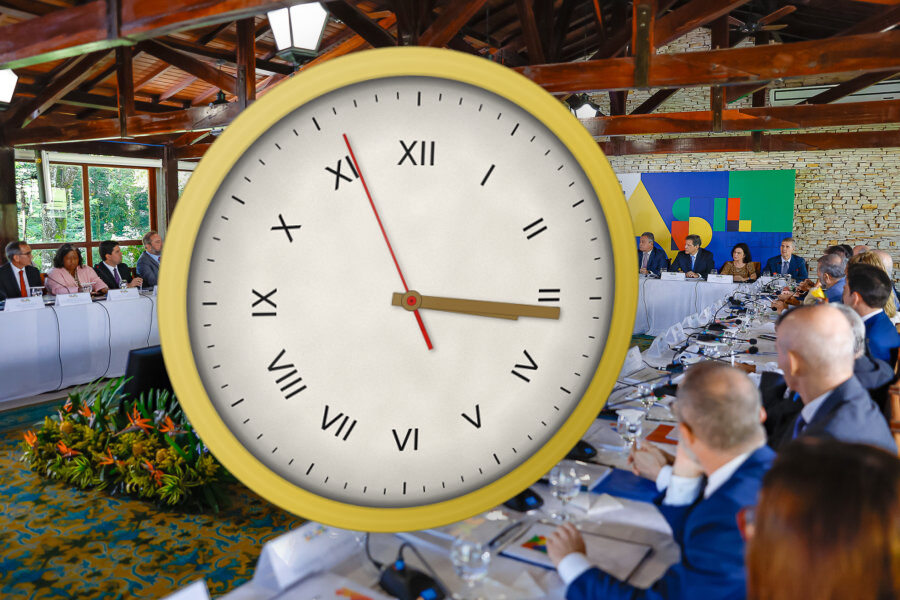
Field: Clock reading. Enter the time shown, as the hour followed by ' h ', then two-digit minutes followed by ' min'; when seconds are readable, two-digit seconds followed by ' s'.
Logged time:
3 h 15 min 56 s
